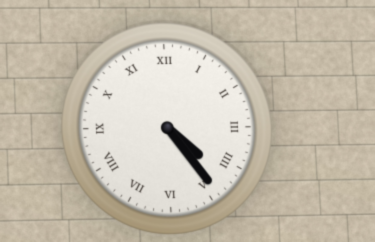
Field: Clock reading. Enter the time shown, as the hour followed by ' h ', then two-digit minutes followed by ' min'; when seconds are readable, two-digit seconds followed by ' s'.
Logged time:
4 h 24 min
